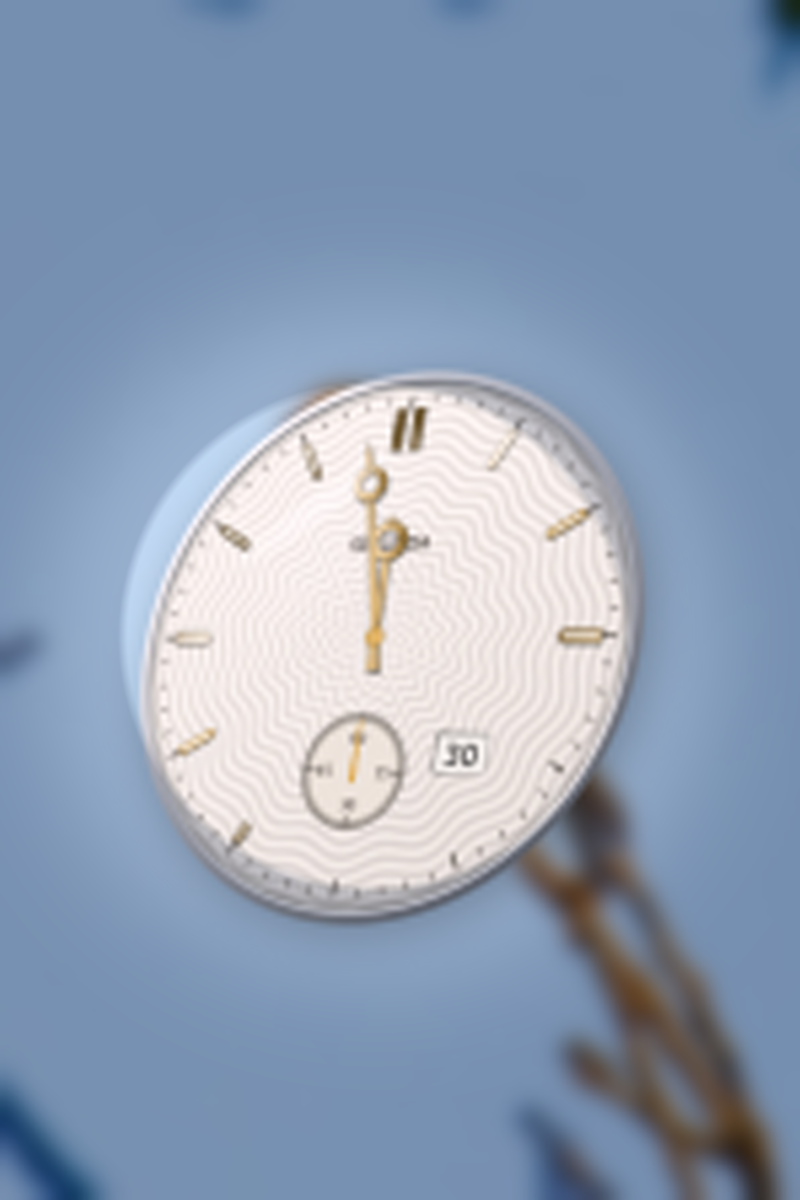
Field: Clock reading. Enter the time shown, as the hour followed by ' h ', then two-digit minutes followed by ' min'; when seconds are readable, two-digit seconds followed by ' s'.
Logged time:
11 h 58 min
